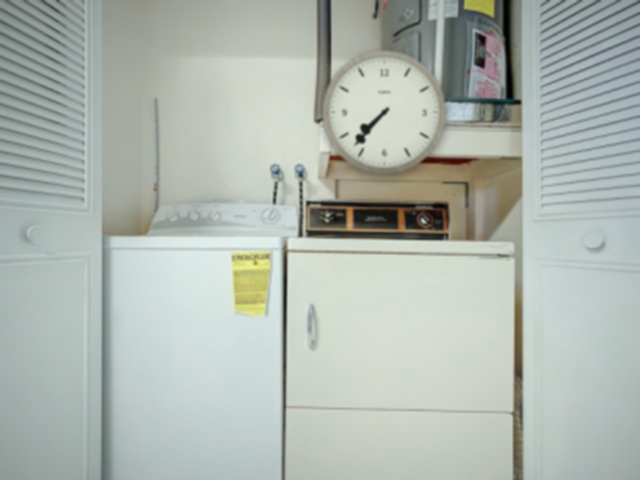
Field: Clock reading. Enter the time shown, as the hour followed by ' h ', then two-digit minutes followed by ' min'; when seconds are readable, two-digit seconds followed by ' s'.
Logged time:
7 h 37 min
